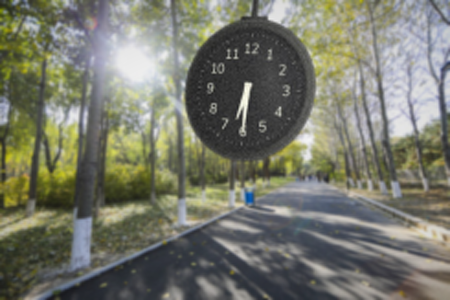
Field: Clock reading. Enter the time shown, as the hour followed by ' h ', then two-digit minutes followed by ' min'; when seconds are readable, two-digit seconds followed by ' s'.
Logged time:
6 h 30 min
